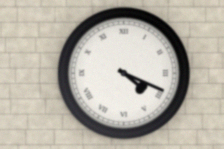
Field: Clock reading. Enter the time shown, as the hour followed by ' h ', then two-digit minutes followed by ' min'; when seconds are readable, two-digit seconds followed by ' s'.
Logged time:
4 h 19 min
